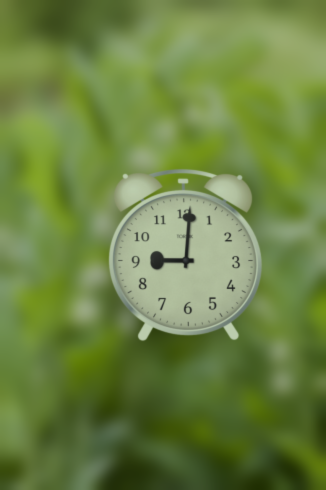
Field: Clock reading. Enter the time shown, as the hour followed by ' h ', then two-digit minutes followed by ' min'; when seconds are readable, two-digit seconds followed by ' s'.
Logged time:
9 h 01 min
